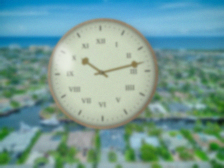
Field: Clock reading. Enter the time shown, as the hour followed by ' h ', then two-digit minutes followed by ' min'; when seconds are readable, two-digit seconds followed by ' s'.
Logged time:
10 h 13 min
